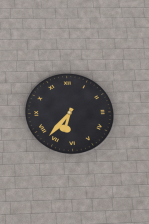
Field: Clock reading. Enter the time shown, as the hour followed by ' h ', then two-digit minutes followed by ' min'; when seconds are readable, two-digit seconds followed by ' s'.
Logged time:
6 h 37 min
